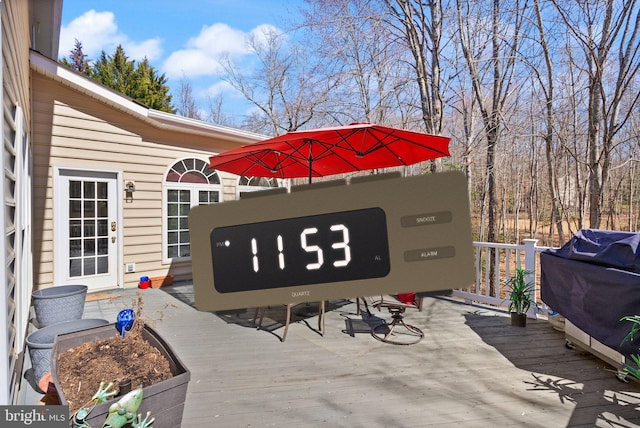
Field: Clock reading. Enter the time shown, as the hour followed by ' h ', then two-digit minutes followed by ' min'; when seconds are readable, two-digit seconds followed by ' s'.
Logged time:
11 h 53 min
